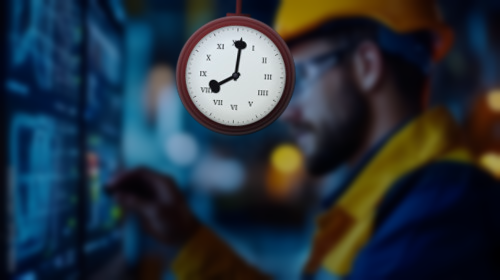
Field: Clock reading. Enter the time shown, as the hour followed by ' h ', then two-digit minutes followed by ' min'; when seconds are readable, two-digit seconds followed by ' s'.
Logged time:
8 h 01 min
